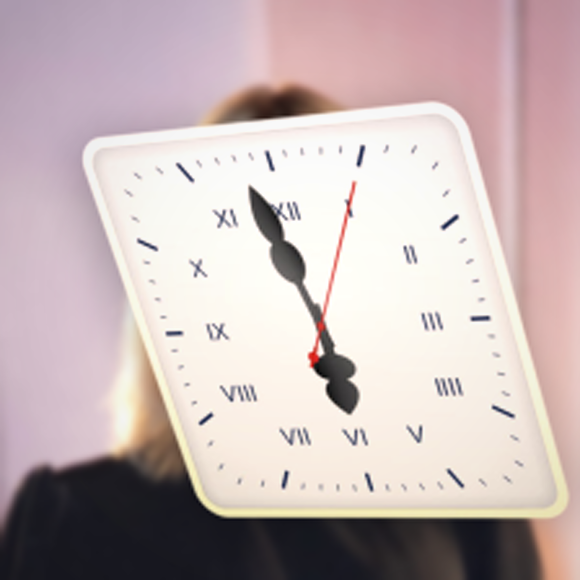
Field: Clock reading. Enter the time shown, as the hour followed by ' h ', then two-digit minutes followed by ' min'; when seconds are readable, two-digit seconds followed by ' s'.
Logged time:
5 h 58 min 05 s
